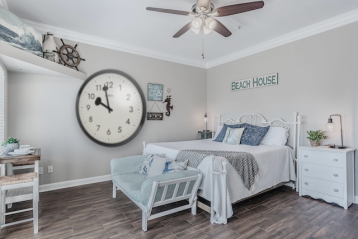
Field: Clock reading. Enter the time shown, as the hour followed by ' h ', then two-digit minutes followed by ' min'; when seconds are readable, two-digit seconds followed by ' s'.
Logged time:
9 h 58 min
